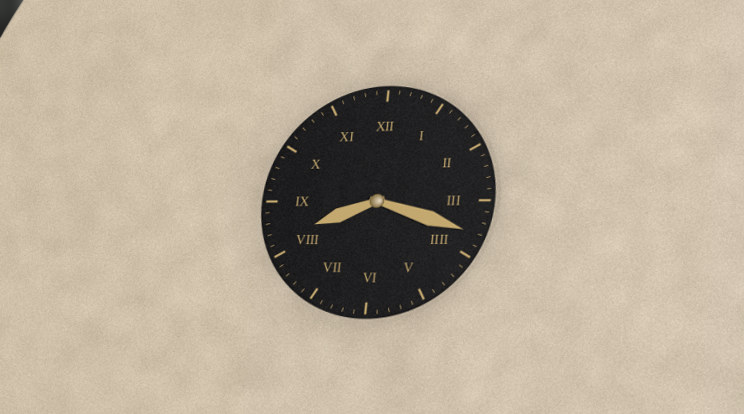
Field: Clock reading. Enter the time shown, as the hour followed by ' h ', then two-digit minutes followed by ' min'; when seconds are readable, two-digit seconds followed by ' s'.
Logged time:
8 h 18 min
